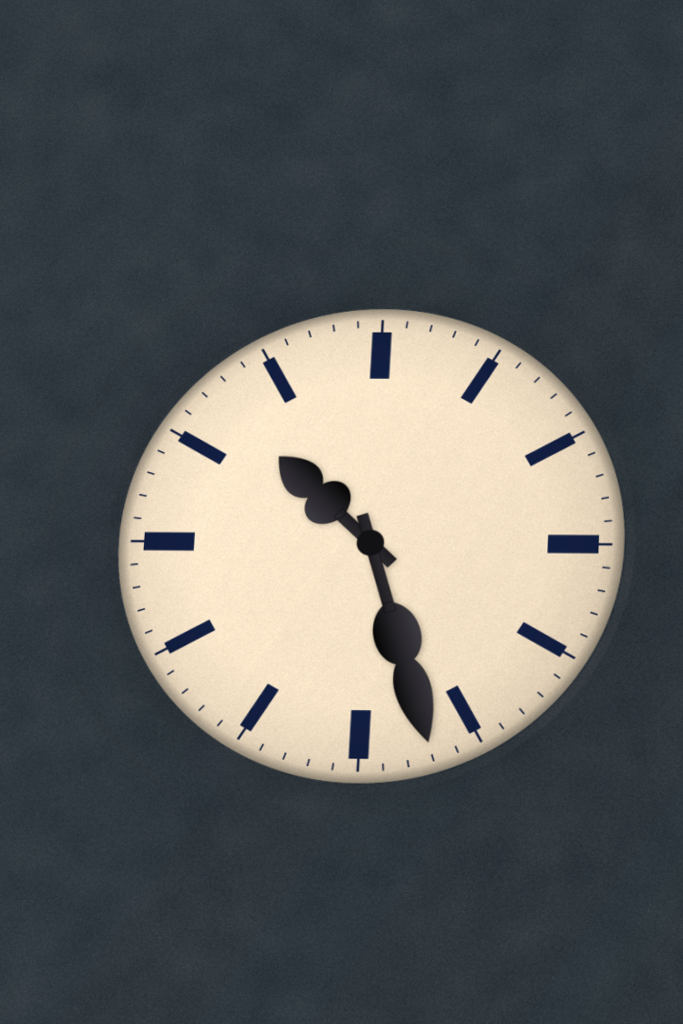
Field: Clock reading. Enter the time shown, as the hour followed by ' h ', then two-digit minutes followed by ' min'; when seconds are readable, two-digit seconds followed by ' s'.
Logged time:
10 h 27 min
